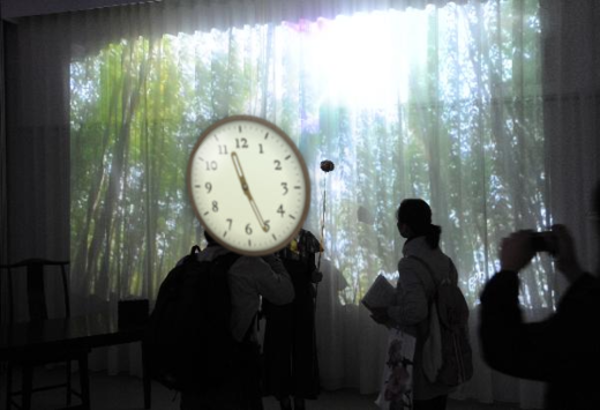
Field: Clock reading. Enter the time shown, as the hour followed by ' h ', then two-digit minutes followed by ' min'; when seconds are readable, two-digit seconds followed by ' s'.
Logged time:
11 h 26 min
